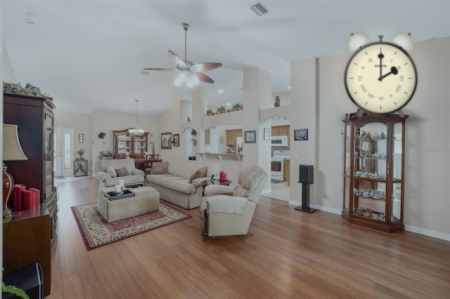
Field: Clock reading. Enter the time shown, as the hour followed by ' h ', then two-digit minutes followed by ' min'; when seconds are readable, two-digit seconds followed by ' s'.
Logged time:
2 h 00 min
